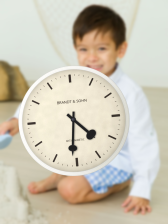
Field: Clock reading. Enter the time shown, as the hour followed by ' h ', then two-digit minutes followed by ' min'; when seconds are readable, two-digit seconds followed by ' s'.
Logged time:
4 h 31 min
